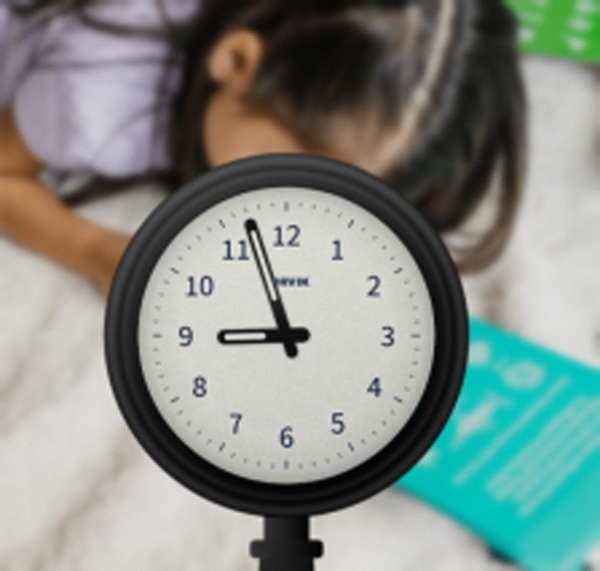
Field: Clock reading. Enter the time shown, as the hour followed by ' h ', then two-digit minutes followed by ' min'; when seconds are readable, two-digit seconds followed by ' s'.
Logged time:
8 h 57 min
